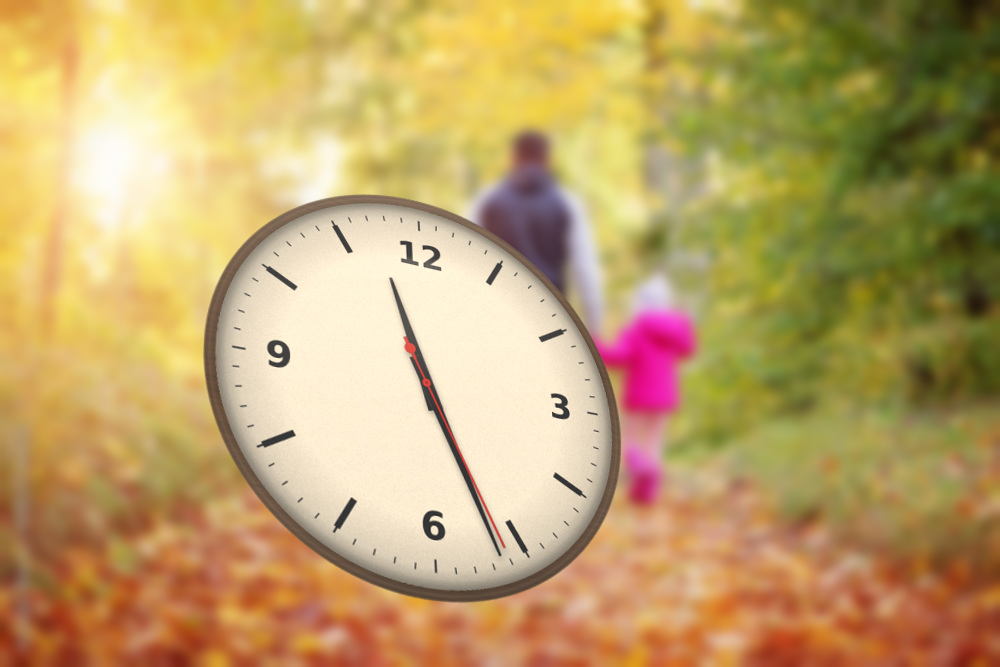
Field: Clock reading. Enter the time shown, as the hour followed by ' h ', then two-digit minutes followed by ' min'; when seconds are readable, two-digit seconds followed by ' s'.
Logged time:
11 h 26 min 26 s
